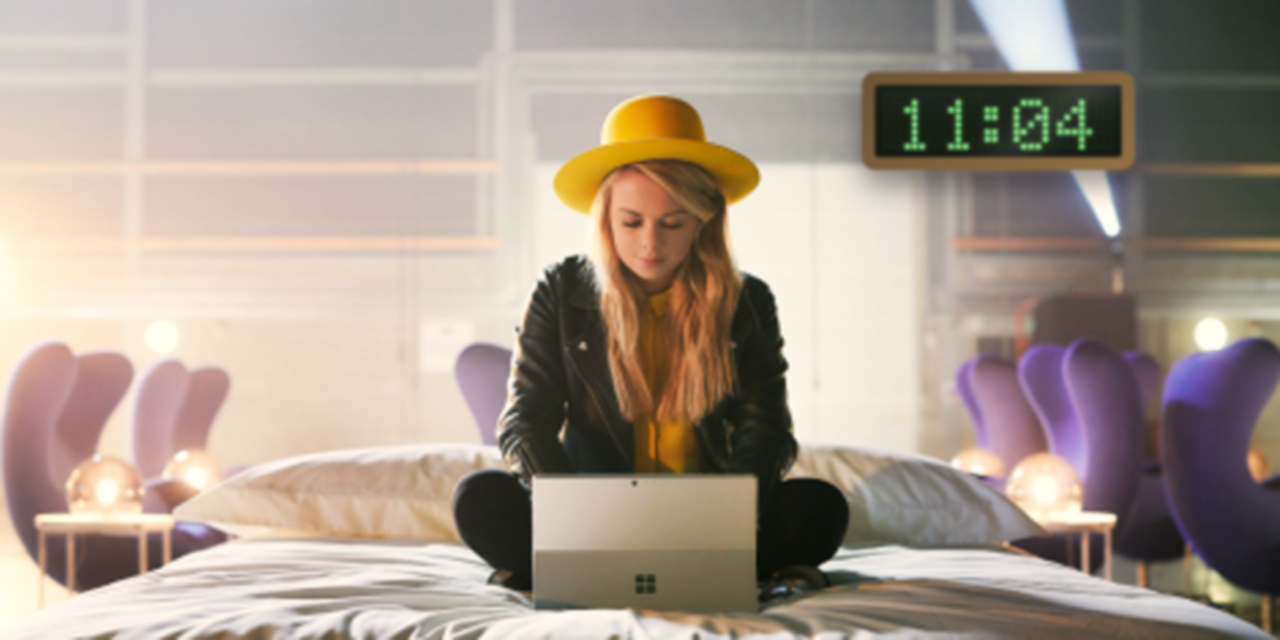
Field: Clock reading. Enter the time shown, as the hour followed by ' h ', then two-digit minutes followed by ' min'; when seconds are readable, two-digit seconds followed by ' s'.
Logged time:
11 h 04 min
